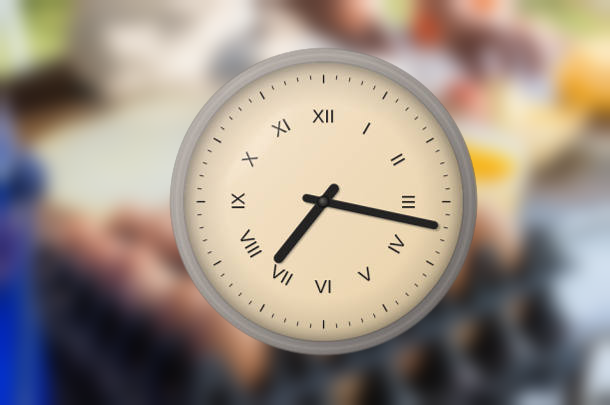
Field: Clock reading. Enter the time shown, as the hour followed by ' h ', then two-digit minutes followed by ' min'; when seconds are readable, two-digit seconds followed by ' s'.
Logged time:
7 h 17 min
